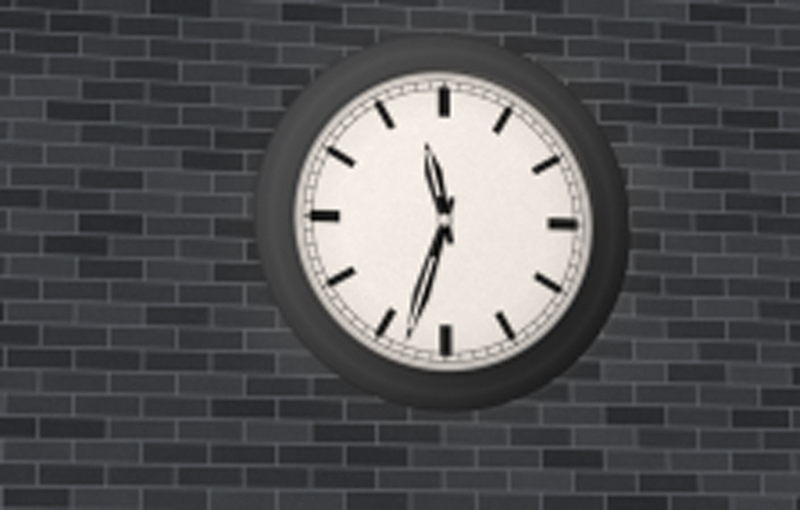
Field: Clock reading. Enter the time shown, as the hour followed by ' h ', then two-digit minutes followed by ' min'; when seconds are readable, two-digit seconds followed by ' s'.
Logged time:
11 h 33 min
